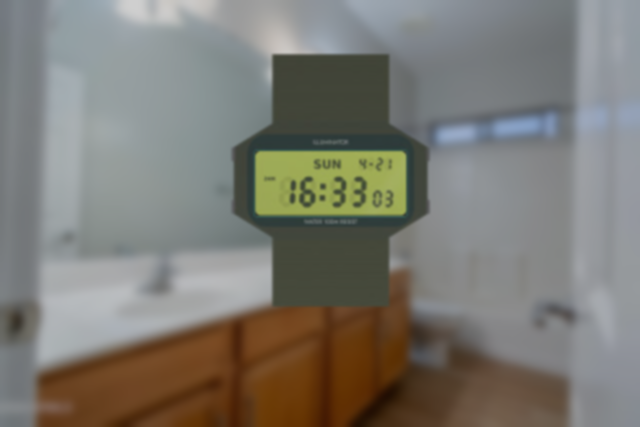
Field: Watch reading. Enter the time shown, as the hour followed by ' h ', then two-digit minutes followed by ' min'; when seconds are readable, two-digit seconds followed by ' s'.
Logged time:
16 h 33 min 03 s
